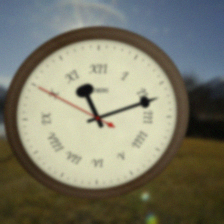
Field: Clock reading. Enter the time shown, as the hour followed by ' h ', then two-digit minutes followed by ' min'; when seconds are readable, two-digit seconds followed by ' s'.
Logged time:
11 h 11 min 50 s
